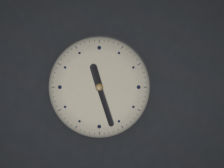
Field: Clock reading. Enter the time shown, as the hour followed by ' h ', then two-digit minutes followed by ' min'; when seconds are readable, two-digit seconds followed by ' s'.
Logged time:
11 h 27 min
